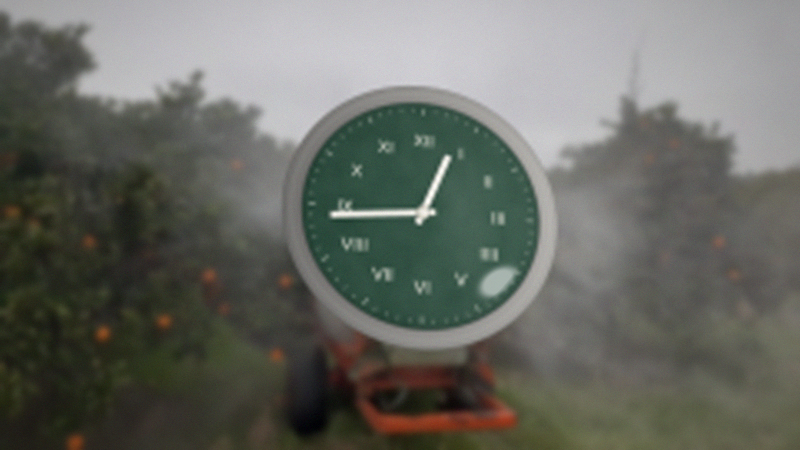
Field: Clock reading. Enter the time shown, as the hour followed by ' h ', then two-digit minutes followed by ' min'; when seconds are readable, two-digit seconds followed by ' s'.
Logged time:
12 h 44 min
